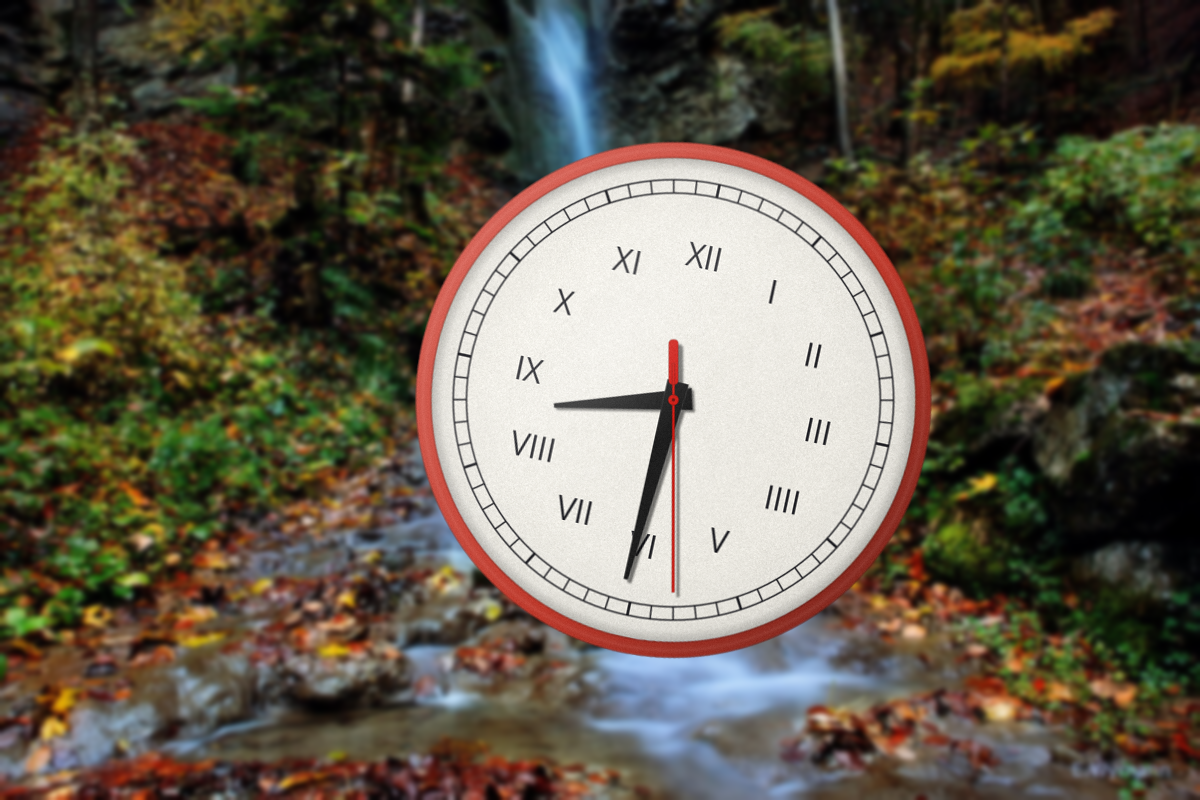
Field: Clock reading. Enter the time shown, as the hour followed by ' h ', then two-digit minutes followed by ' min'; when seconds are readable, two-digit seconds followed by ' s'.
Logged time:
8 h 30 min 28 s
